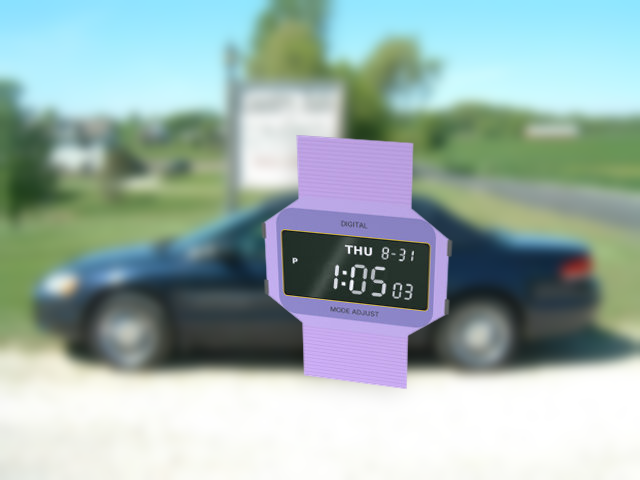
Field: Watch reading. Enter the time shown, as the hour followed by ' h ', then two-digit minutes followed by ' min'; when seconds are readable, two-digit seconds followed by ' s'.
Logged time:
1 h 05 min 03 s
